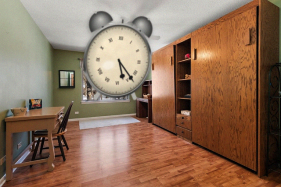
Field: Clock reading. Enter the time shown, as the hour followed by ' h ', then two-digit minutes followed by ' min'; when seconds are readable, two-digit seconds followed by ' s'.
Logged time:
5 h 23 min
